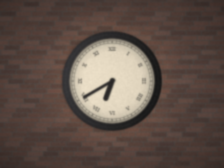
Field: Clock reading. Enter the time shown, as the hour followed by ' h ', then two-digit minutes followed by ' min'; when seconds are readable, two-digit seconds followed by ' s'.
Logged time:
6 h 40 min
